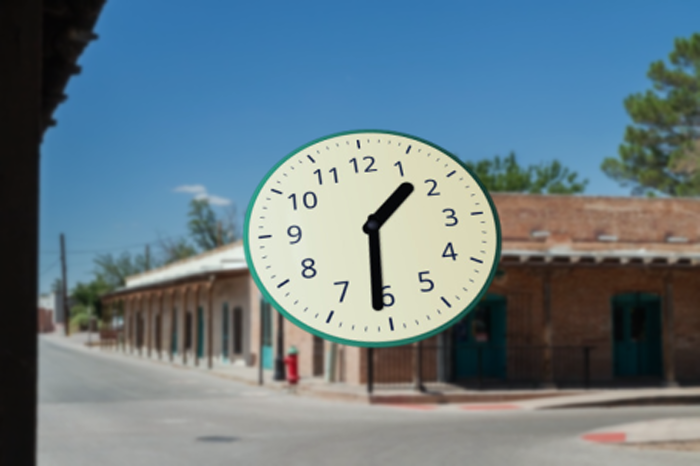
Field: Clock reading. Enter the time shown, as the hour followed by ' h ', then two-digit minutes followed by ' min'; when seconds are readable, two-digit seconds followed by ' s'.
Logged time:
1 h 31 min
